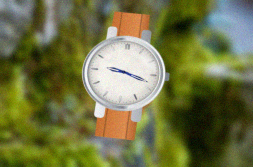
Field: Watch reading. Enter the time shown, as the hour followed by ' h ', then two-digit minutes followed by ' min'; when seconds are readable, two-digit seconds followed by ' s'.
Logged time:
9 h 18 min
